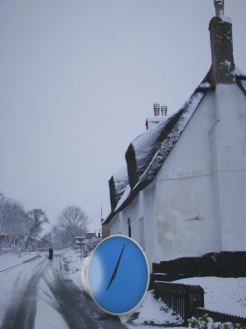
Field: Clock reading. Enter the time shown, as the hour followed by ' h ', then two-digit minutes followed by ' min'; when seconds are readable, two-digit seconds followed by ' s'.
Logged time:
7 h 04 min
